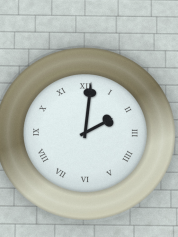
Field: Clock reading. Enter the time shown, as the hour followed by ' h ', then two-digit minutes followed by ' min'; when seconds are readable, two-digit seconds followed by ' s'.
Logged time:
2 h 01 min
